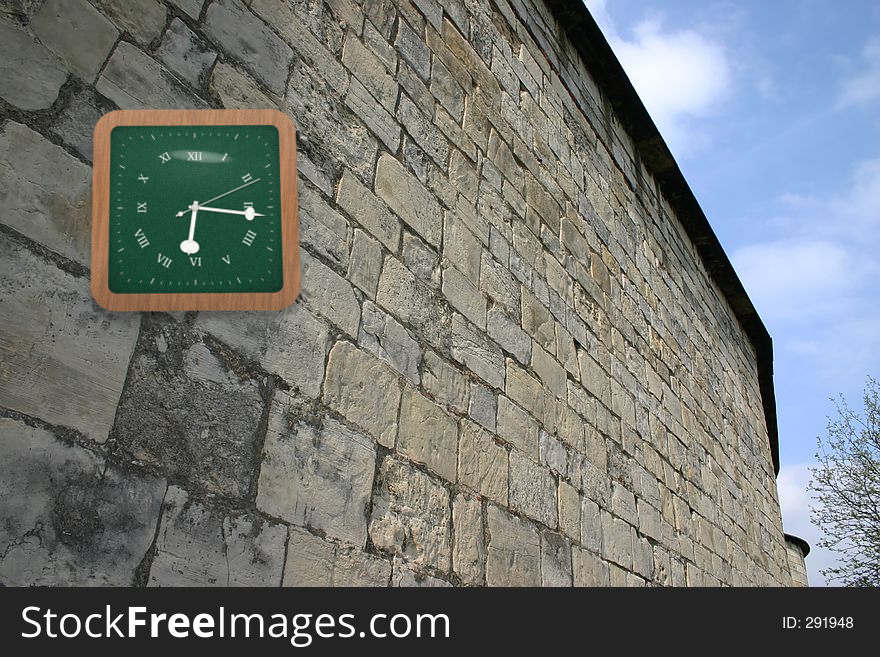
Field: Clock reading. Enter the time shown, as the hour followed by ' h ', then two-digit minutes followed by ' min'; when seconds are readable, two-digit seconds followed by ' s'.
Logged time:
6 h 16 min 11 s
